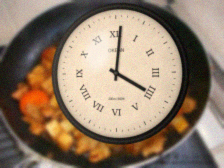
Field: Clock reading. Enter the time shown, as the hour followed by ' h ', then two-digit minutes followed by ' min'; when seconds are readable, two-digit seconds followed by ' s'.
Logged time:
4 h 01 min
